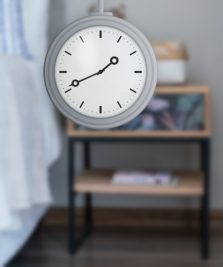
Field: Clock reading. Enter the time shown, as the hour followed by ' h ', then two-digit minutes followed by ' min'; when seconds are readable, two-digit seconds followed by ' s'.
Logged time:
1 h 41 min
